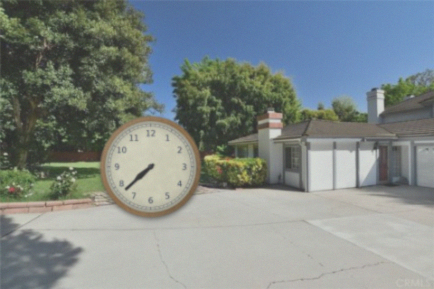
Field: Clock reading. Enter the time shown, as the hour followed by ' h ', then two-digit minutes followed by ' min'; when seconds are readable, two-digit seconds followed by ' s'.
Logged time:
7 h 38 min
